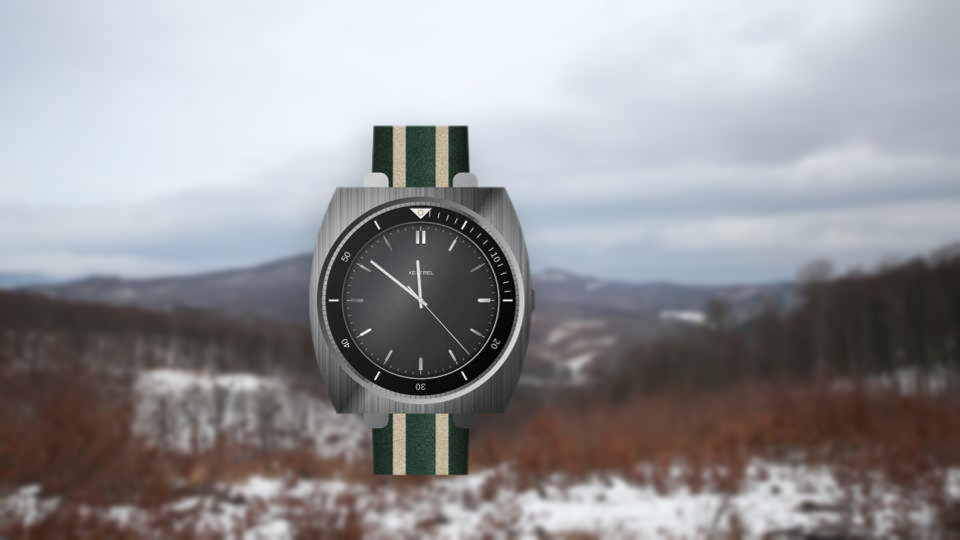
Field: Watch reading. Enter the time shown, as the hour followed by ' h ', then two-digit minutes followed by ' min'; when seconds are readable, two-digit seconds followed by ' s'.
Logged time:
11 h 51 min 23 s
